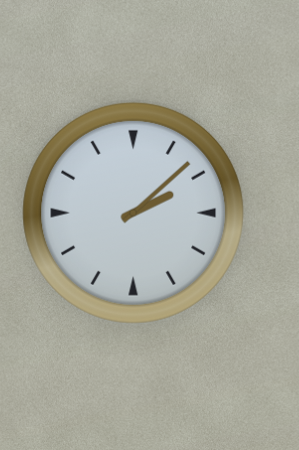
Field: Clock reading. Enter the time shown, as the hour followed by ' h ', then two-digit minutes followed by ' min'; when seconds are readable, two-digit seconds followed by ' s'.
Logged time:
2 h 08 min
